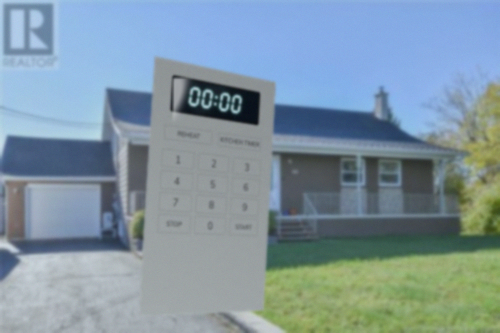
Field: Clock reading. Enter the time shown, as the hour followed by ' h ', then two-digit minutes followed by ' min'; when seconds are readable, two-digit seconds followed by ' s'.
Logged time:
0 h 00 min
